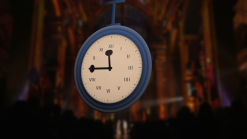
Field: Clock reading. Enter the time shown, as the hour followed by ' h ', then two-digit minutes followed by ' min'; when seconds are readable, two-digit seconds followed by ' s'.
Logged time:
11 h 45 min
